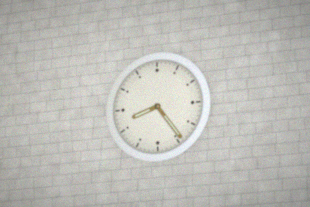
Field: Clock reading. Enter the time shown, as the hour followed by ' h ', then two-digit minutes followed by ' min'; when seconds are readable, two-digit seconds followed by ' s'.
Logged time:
8 h 24 min
